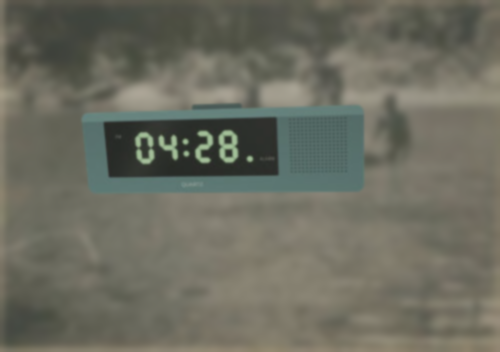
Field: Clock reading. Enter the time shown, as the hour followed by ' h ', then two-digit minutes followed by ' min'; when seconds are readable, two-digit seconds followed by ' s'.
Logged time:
4 h 28 min
